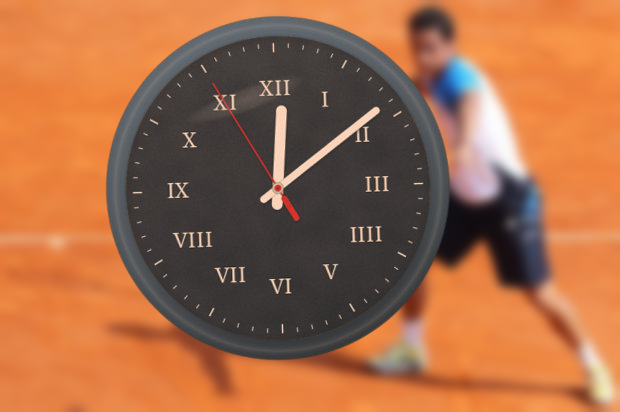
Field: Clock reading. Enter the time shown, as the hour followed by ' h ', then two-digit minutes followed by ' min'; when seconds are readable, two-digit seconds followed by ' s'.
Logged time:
12 h 08 min 55 s
